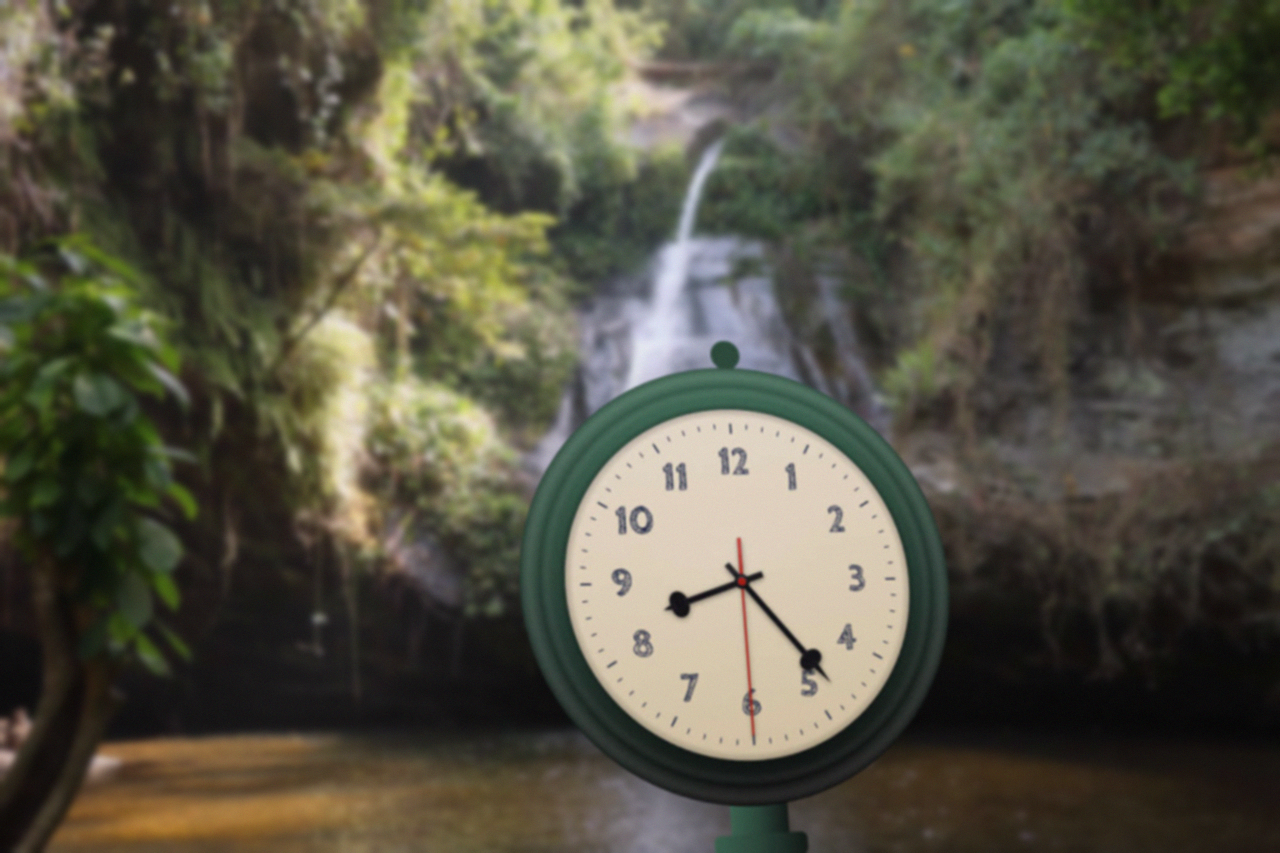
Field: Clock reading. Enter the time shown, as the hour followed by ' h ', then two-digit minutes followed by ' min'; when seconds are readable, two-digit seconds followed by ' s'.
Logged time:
8 h 23 min 30 s
